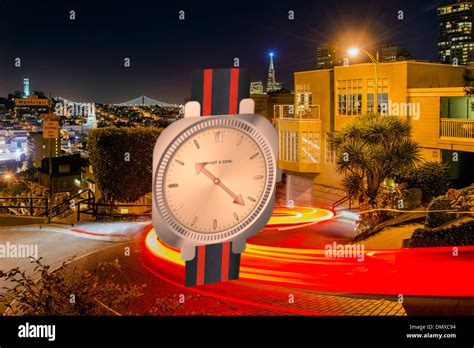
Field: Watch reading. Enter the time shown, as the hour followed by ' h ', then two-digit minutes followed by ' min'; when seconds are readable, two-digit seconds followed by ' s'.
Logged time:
10 h 22 min
